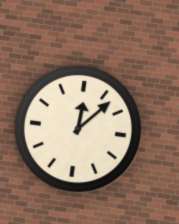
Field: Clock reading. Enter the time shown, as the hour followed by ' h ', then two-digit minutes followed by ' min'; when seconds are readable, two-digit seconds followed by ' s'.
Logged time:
12 h 07 min
